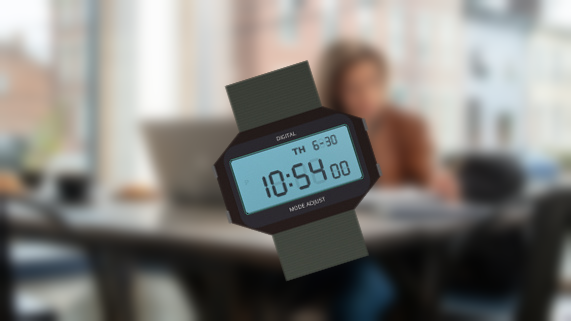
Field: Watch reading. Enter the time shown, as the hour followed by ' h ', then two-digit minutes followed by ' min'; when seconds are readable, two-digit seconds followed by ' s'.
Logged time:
10 h 54 min 00 s
